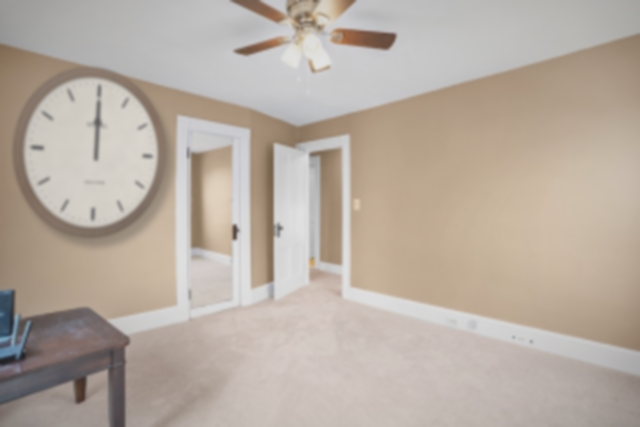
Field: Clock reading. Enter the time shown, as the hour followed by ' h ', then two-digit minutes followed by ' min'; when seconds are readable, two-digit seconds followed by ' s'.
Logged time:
12 h 00 min
